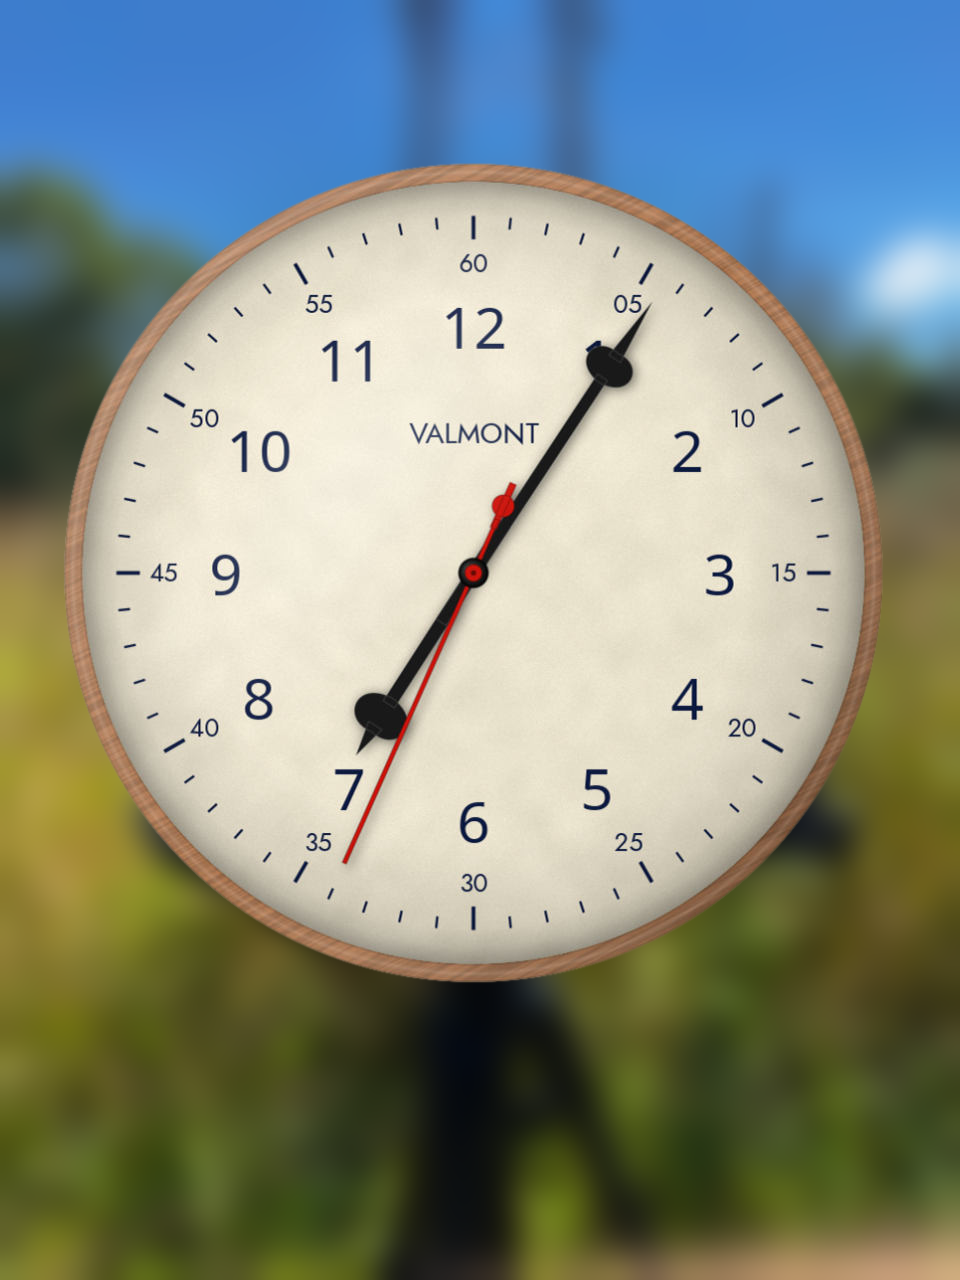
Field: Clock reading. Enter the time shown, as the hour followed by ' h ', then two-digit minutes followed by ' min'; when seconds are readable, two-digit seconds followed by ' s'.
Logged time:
7 h 05 min 34 s
